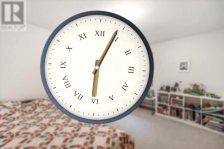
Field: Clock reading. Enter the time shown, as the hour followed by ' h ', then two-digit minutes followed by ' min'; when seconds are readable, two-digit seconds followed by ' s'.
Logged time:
6 h 04 min
